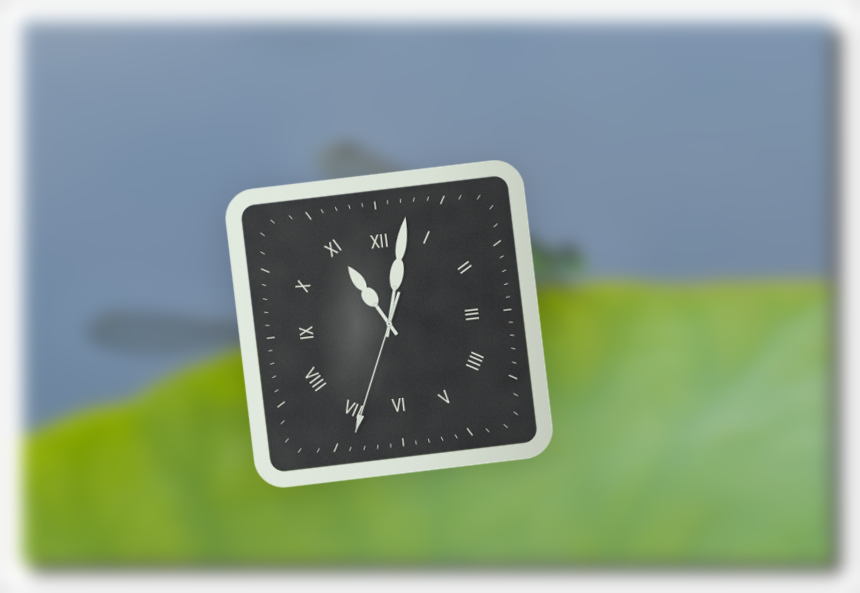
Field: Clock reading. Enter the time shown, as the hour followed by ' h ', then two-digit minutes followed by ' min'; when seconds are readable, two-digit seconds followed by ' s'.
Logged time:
11 h 02 min 34 s
